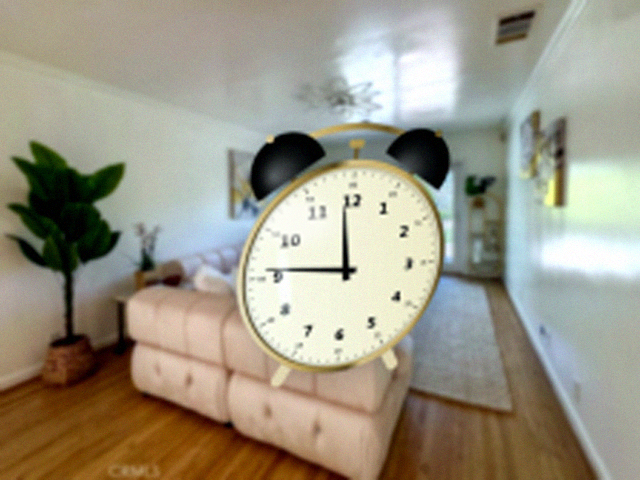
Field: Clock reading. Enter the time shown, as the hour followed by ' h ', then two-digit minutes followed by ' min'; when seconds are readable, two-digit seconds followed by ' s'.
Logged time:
11 h 46 min
